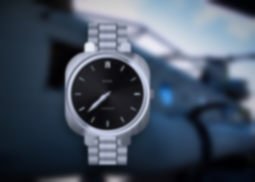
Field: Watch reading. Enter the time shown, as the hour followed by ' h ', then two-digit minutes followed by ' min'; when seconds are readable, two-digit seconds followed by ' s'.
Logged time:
7 h 38 min
